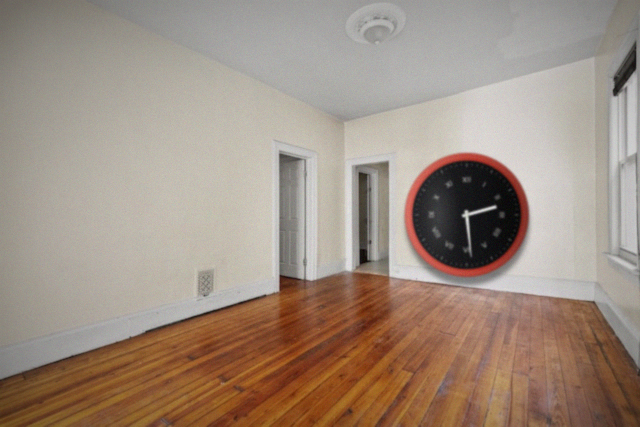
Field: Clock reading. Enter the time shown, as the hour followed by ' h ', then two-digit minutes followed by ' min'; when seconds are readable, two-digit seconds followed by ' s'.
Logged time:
2 h 29 min
